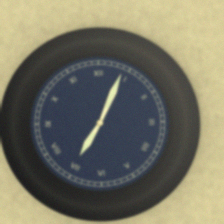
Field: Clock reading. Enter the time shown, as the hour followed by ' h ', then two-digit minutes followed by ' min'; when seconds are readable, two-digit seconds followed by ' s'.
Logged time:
7 h 04 min
